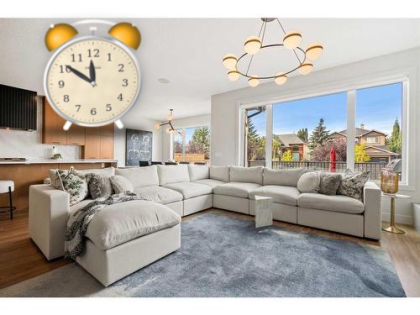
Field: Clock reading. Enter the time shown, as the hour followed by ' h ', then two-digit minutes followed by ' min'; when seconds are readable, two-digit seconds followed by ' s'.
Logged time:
11 h 51 min
